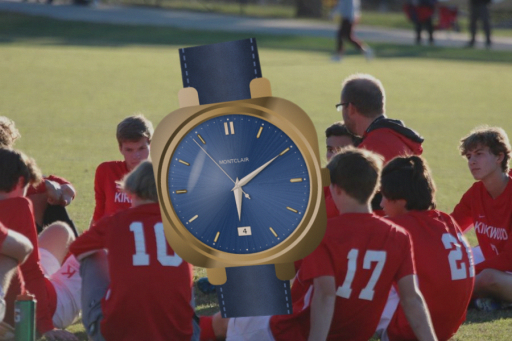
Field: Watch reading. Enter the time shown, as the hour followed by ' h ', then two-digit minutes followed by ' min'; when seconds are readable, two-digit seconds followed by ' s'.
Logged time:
6 h 09 min 54 s
